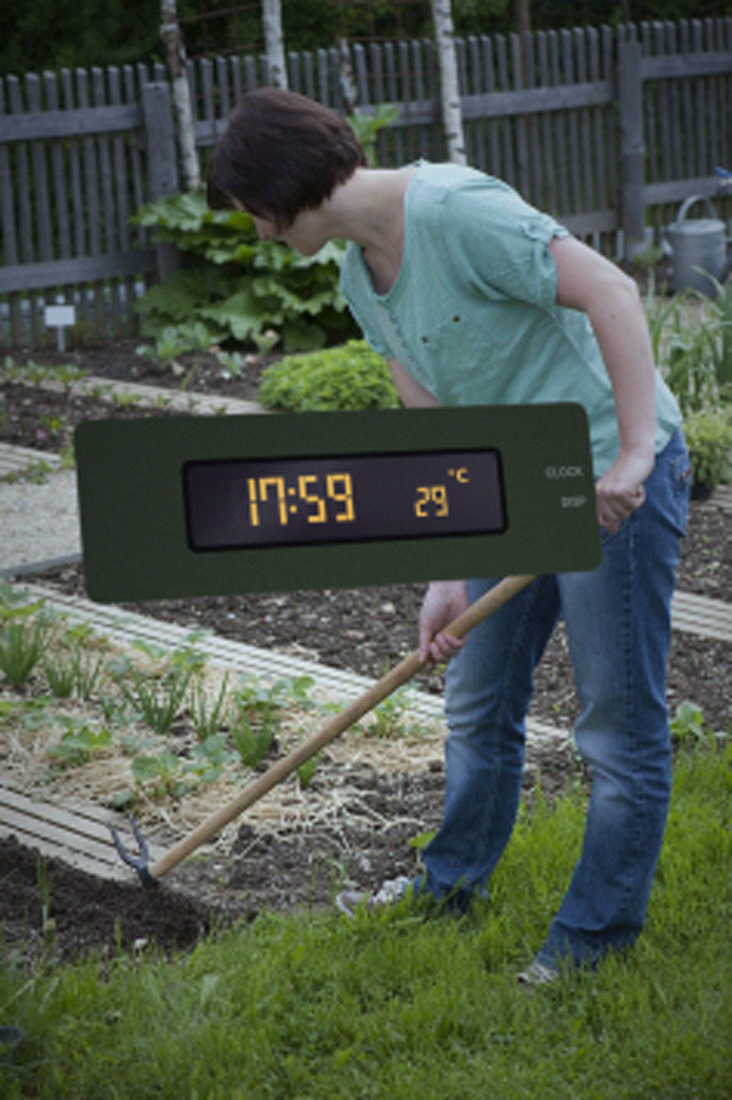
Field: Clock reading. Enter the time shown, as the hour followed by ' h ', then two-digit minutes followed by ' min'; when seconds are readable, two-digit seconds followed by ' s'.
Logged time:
17 h 59 min
